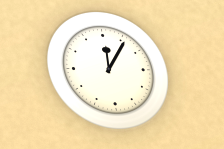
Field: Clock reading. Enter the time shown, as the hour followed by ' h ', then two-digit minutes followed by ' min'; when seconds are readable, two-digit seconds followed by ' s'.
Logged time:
12 h 06 min
